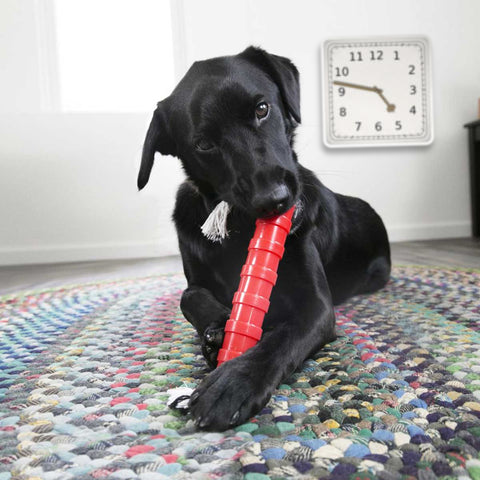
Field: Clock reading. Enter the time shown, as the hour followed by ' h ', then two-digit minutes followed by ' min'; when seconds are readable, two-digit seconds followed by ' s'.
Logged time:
4 h 47 min
